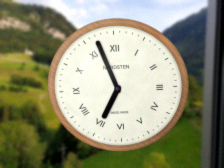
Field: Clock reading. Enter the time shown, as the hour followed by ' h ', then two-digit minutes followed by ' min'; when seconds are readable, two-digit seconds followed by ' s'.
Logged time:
6 h 57 min
